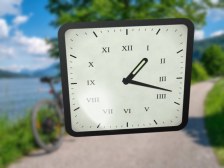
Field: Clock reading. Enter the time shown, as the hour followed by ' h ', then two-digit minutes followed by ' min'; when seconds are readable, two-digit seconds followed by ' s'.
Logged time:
1 h 18 min
